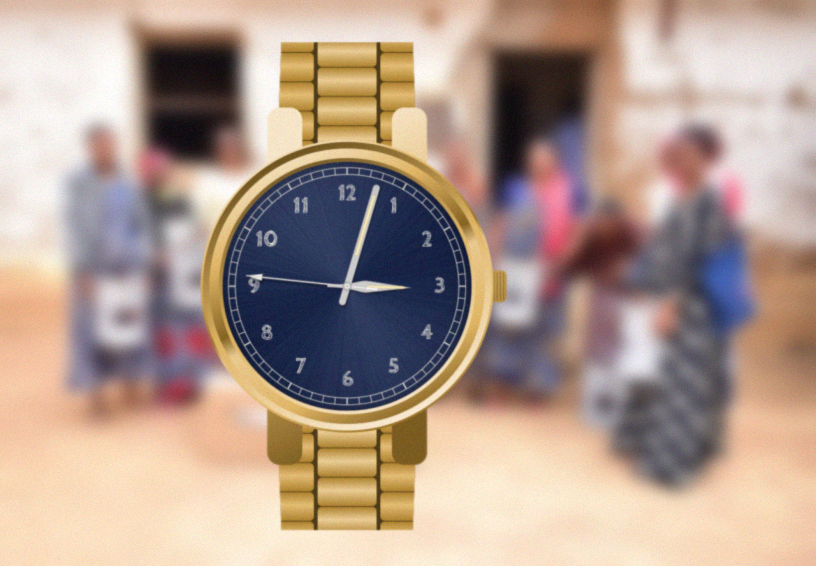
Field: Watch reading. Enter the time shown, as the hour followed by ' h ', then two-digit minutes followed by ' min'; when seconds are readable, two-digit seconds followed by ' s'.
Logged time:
3 h 02 min 46 s
